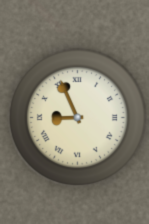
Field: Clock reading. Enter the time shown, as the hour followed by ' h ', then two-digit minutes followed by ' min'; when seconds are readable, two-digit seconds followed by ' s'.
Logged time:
8 h 56 min
